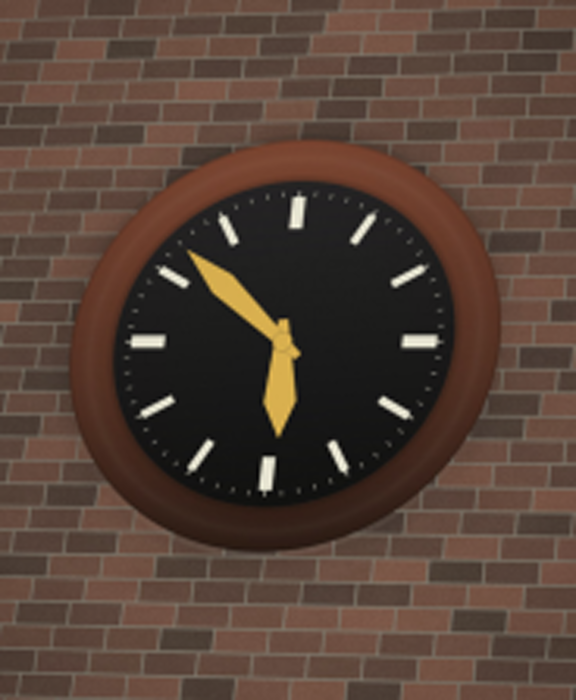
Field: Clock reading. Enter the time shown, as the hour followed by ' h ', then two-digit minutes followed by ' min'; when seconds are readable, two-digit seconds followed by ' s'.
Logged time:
5 h 52 min
